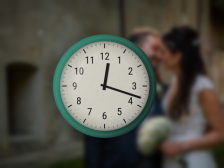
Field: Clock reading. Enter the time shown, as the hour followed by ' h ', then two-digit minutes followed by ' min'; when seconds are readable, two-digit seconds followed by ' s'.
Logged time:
12 h 18 min
